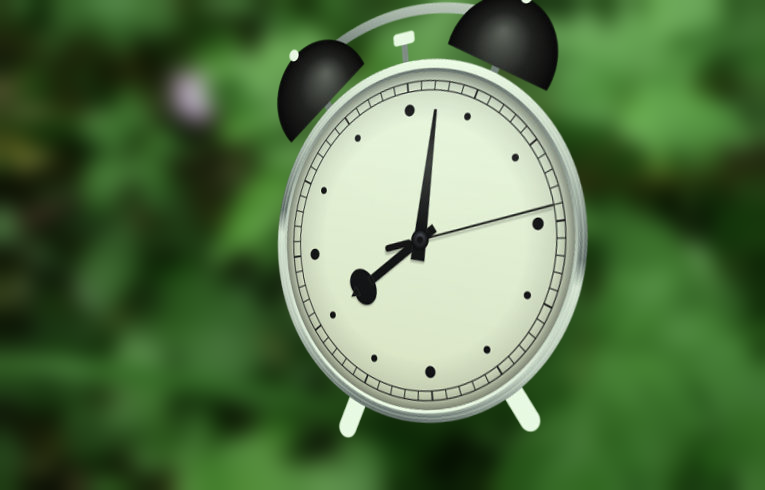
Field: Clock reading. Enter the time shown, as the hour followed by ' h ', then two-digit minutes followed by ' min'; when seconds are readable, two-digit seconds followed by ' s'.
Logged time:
8 h 02 min 14 s
